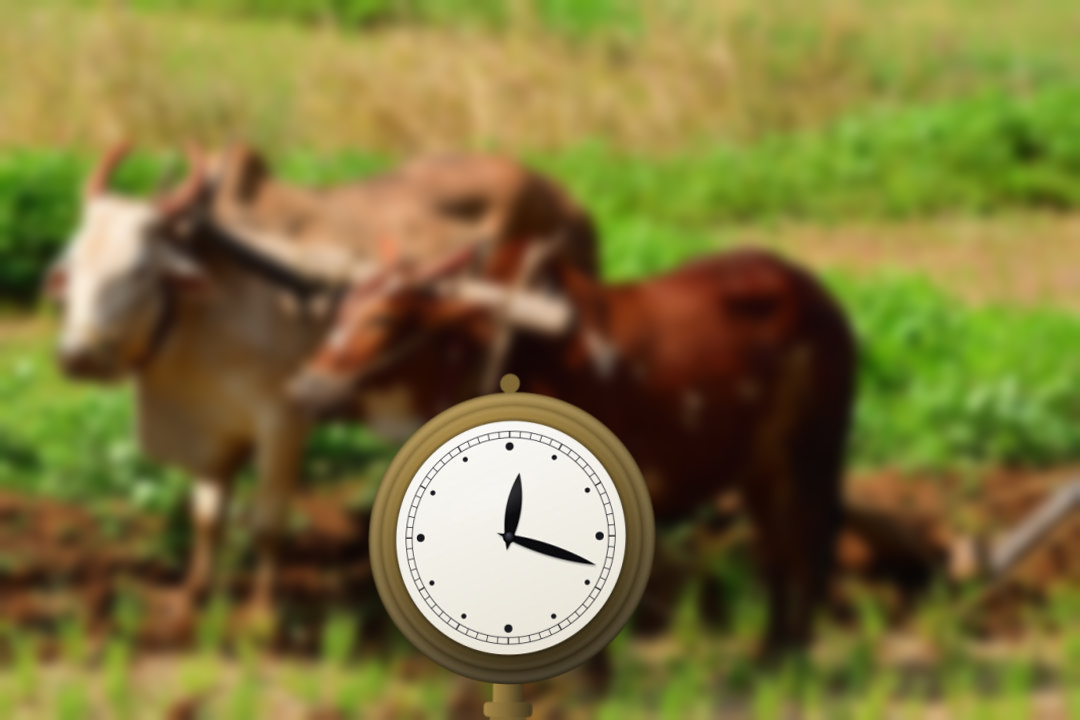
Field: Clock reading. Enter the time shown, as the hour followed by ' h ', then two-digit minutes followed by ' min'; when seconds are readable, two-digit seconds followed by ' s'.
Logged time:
12 h 18 min
